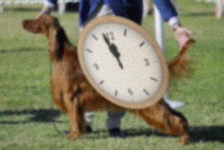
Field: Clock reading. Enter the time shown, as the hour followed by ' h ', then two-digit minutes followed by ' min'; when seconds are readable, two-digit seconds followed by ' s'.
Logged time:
11 h 58 min
